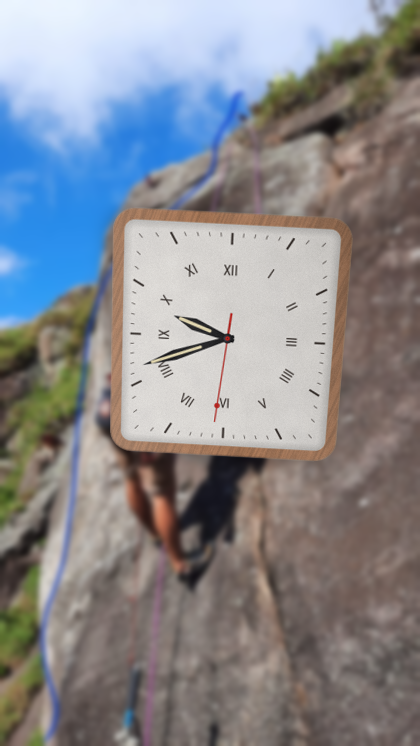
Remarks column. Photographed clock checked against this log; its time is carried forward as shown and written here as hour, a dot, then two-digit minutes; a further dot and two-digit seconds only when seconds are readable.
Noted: 9.41.31
